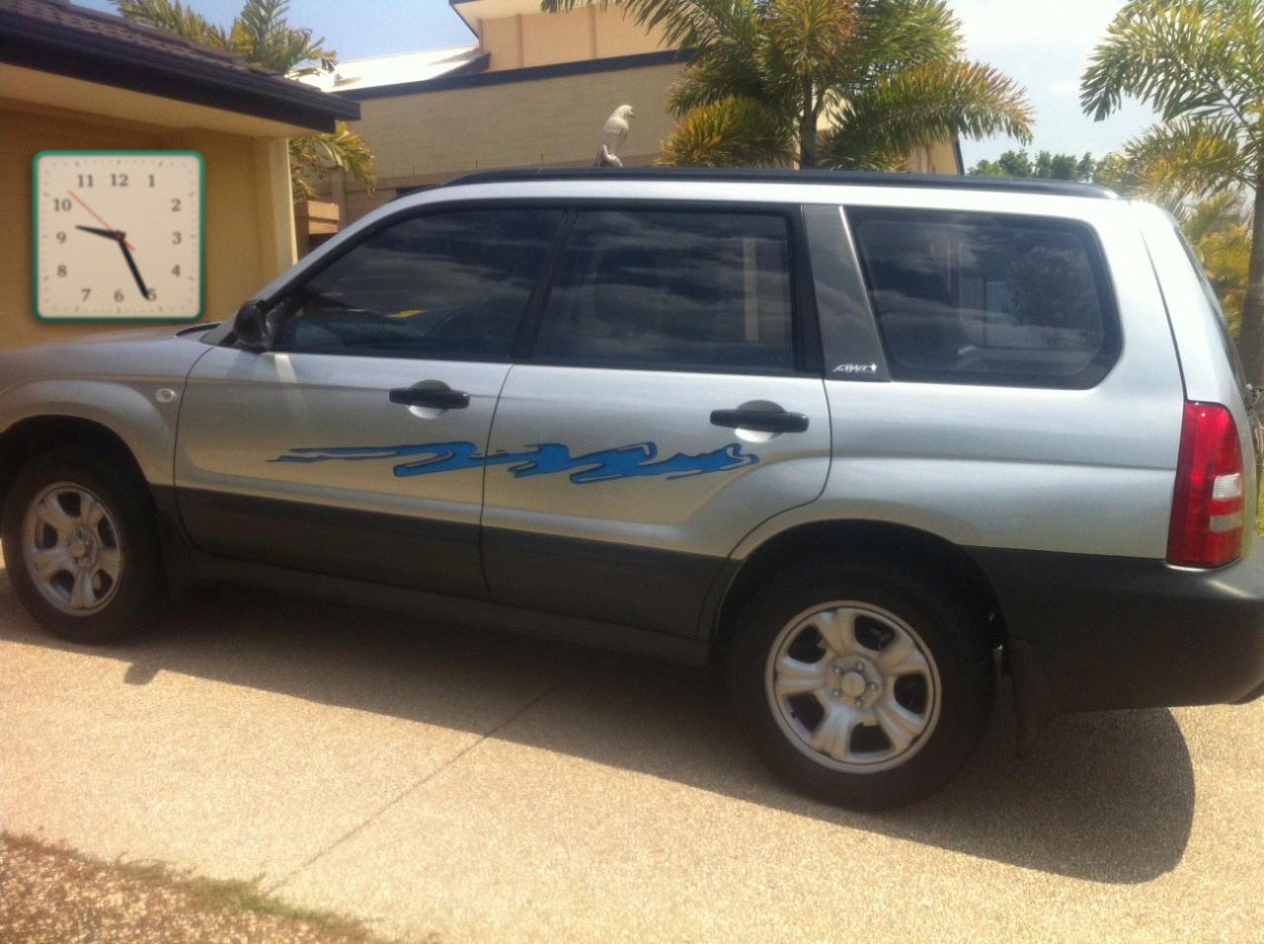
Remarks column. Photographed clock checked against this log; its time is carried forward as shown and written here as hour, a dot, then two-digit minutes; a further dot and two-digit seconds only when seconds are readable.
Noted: 9.25.52
